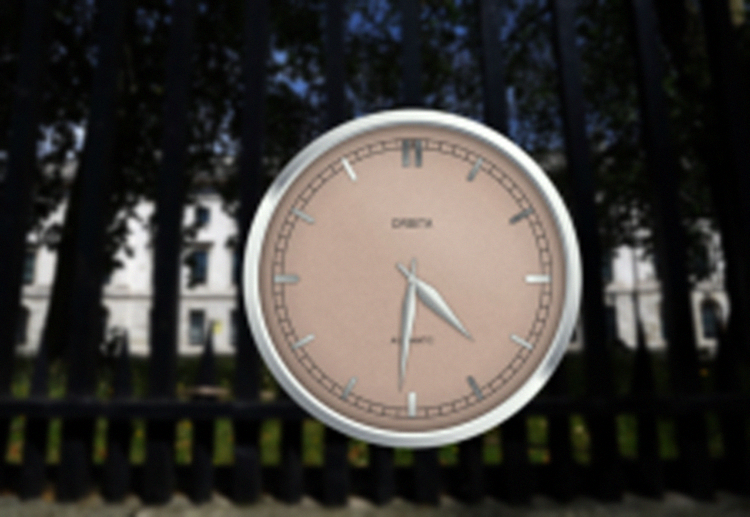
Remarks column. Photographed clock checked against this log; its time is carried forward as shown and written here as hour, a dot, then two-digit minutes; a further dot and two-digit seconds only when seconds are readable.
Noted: 4.31
